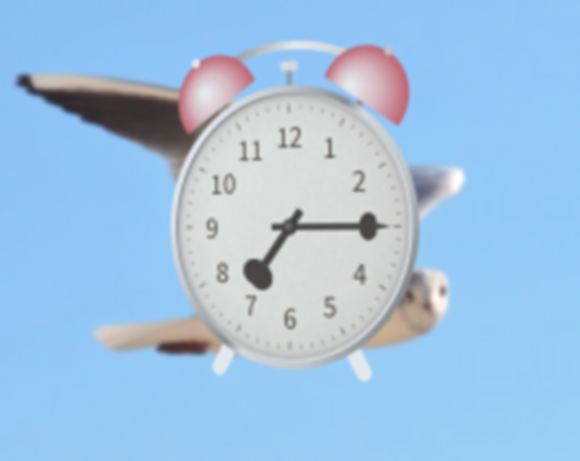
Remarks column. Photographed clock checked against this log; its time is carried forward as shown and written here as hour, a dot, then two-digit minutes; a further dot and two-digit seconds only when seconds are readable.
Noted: 7.15
